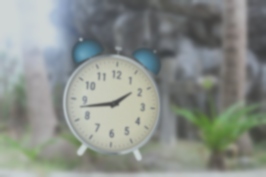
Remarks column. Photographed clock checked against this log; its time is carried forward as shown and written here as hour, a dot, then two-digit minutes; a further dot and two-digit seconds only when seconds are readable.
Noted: 1.43
